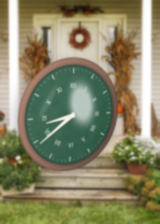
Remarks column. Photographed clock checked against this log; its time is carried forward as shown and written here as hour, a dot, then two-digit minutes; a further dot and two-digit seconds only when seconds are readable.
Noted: 8.39
